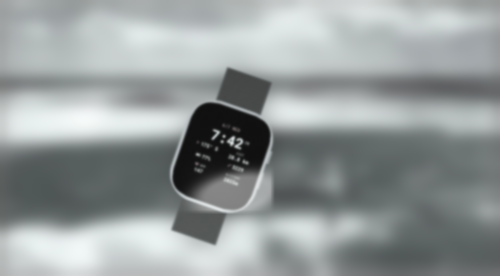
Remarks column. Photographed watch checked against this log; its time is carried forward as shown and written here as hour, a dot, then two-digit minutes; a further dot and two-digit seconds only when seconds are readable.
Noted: 7.42
